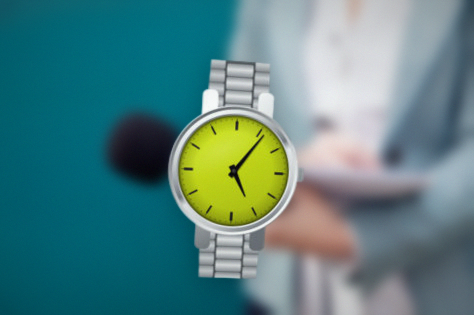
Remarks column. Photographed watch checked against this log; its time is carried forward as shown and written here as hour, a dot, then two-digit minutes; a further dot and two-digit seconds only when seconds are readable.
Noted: 5.06
